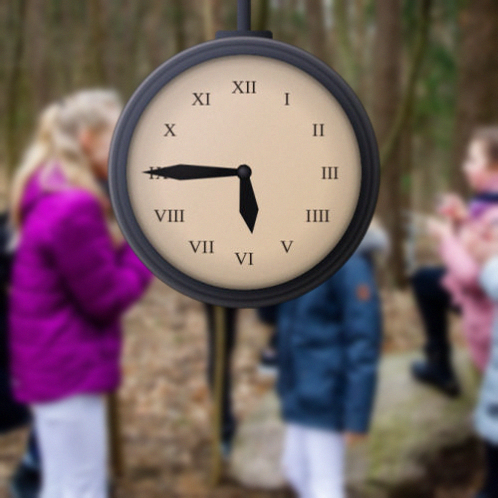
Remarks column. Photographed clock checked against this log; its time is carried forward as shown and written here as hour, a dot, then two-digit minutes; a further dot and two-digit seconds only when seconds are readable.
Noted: 5.45
